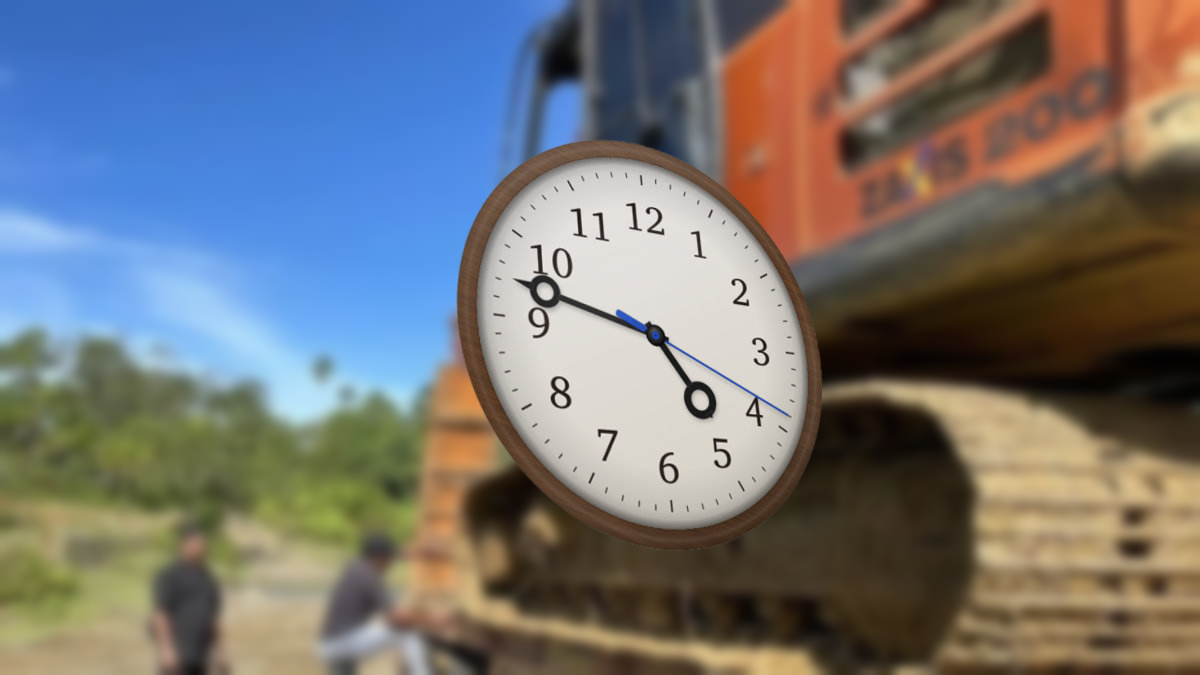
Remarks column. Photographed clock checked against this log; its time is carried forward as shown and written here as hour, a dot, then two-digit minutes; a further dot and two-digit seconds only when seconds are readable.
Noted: 4.47.19
